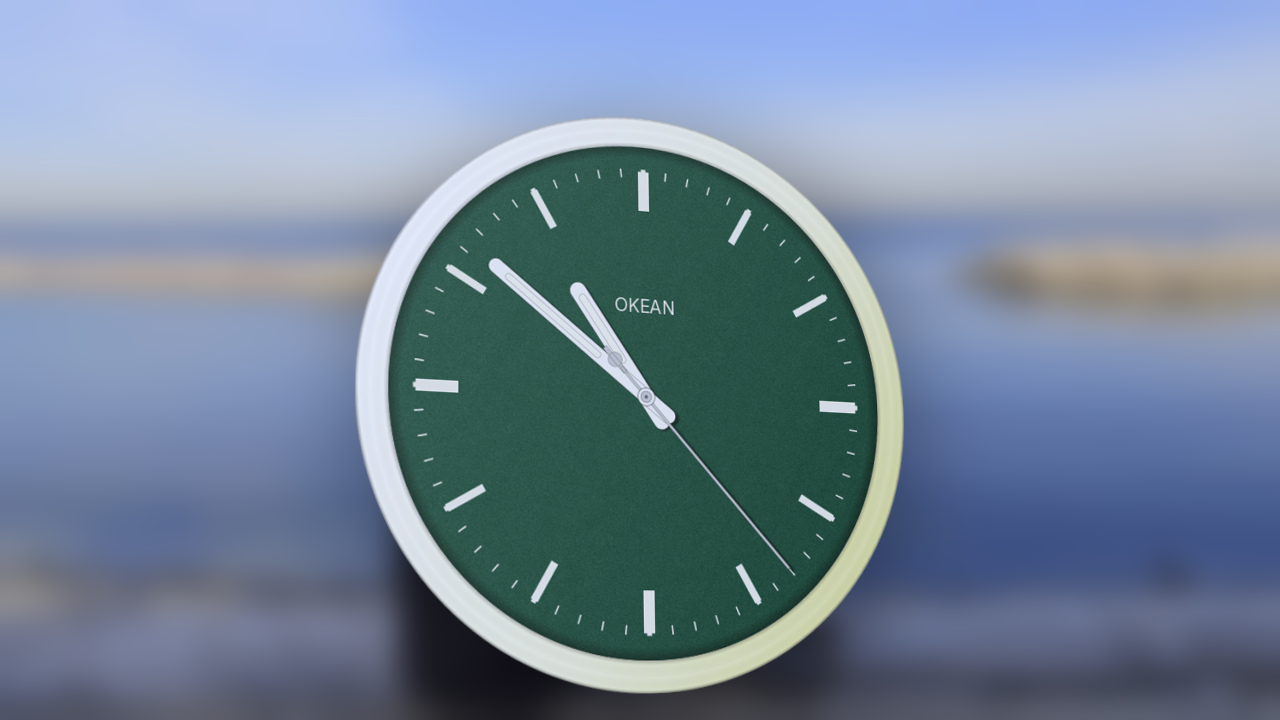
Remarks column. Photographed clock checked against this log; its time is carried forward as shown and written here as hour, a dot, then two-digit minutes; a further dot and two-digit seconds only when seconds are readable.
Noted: 10.51.23
